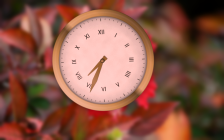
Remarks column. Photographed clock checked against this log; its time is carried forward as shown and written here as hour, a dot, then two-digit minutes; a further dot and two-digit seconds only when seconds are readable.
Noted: 7.34
